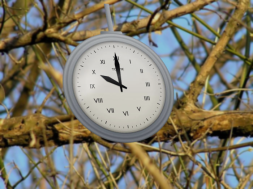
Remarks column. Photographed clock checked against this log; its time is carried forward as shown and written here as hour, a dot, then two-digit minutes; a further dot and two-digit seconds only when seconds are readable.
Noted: 10.00
